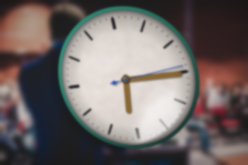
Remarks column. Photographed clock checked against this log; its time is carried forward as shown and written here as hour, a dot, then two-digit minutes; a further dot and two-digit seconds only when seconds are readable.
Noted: 6.15.14
